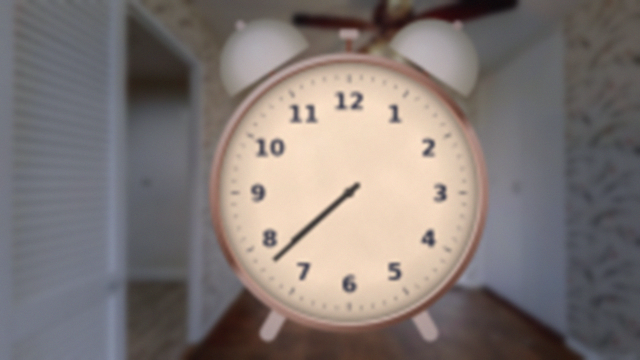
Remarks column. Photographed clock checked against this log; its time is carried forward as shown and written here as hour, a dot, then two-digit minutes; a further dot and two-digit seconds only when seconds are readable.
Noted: 7.38
